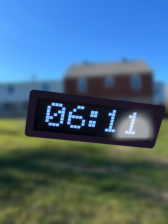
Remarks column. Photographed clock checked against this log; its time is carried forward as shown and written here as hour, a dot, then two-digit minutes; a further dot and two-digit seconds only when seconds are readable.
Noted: 6.11
